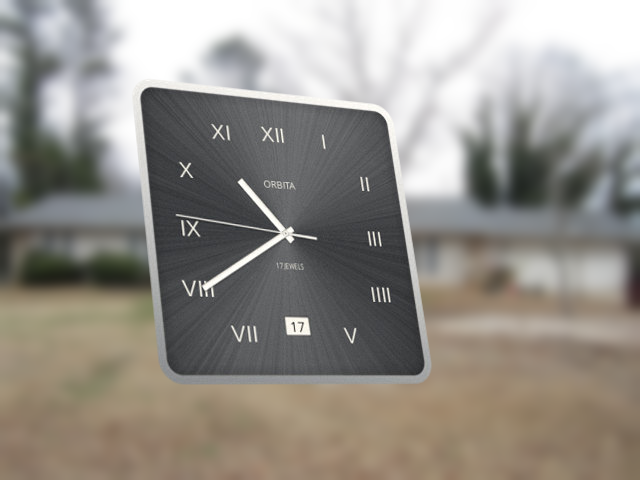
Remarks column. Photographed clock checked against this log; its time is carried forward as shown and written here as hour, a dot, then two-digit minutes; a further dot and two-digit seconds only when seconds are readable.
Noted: 10.39.46
